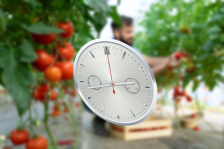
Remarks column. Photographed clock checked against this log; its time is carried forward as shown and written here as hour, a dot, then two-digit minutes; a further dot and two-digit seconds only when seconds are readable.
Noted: 2.43
